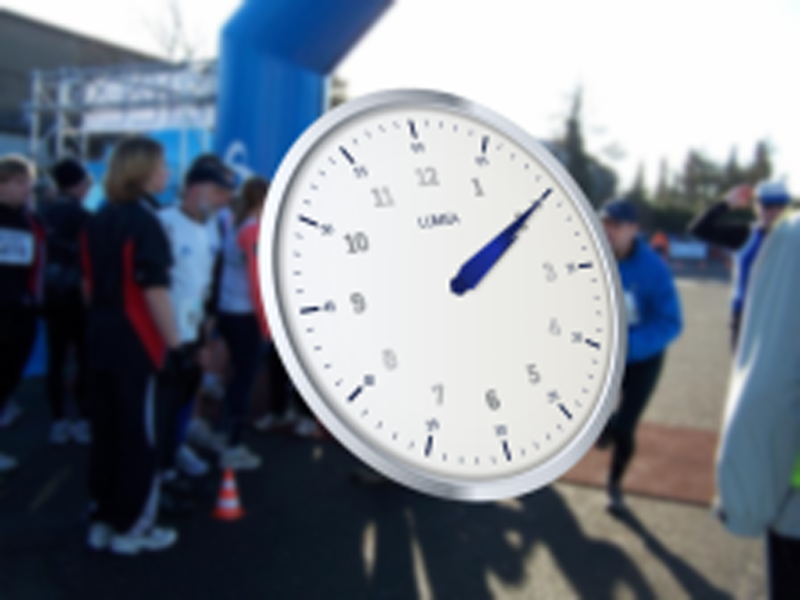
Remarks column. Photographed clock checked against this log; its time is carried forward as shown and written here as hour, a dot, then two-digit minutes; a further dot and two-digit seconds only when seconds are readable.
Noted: 2.10
